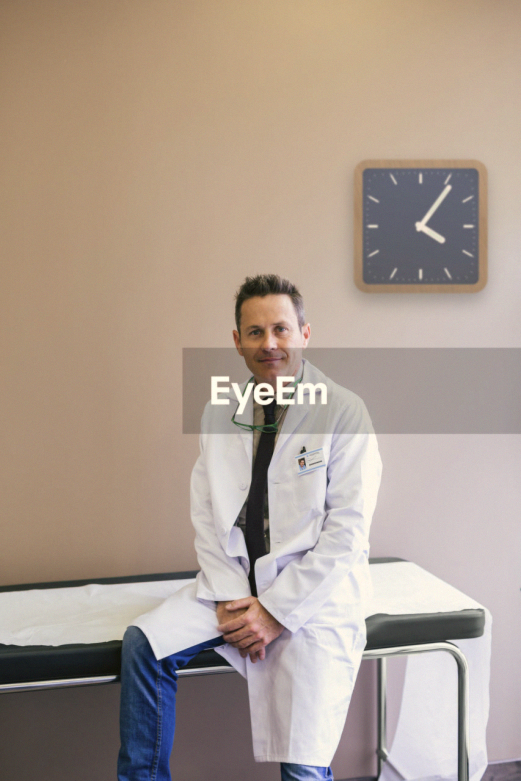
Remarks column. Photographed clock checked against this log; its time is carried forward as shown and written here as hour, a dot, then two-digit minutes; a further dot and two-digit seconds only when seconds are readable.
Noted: 4.06
